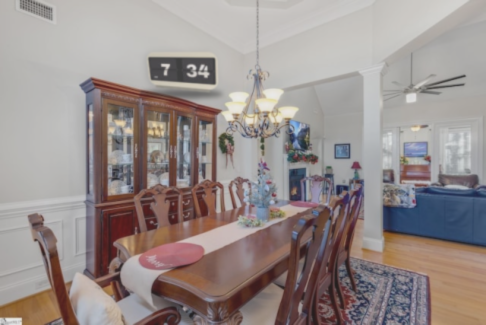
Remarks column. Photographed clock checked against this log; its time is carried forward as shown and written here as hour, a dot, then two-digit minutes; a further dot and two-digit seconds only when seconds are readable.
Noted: 7.34
